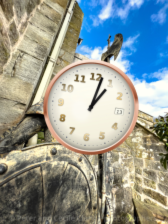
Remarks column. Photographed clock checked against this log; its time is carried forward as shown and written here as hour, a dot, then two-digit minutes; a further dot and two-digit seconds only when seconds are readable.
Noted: 1.02
